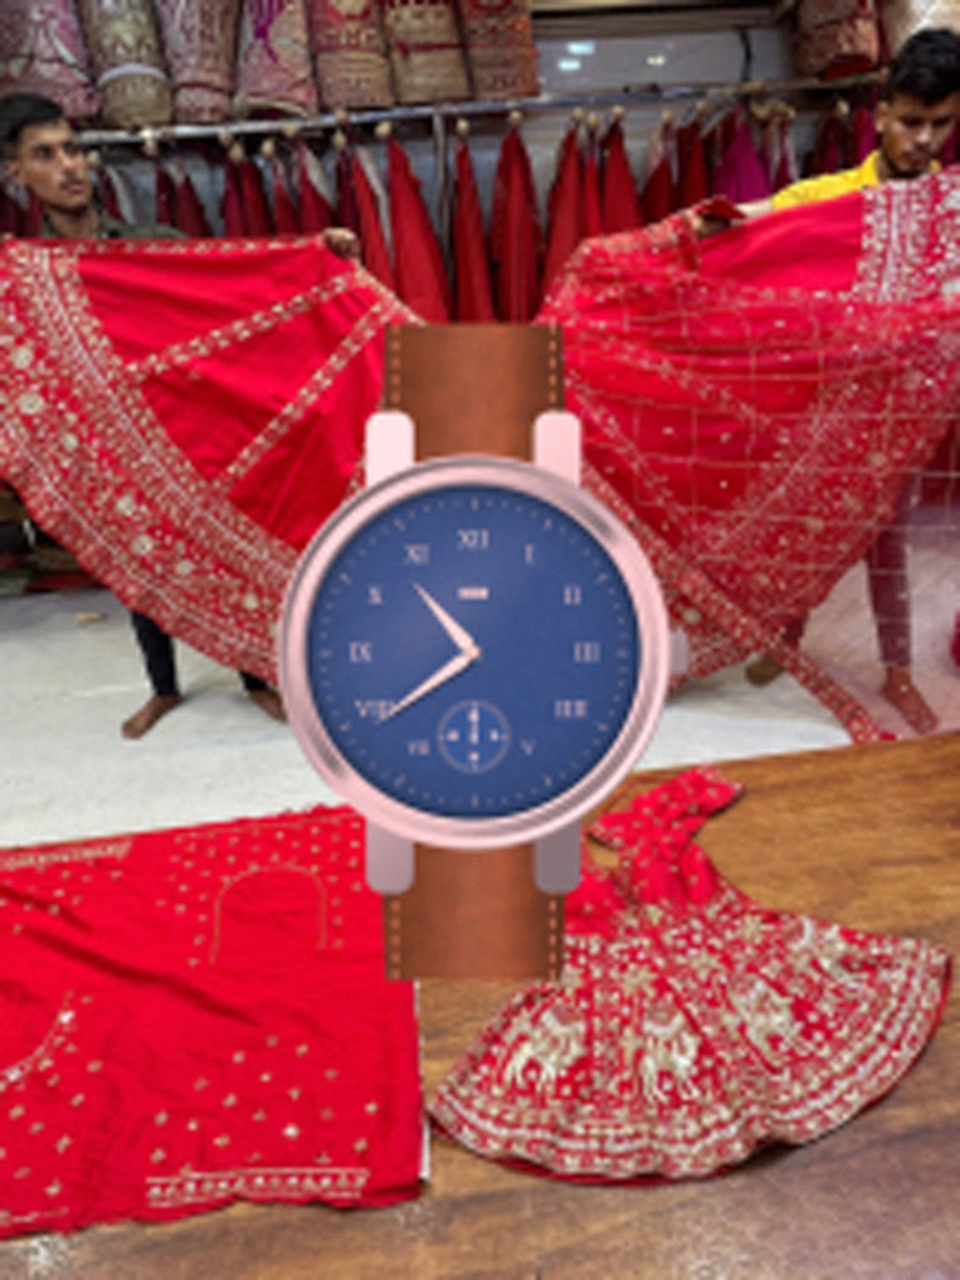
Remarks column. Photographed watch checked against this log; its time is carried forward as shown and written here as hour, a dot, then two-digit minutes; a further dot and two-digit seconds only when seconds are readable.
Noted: 10.39
